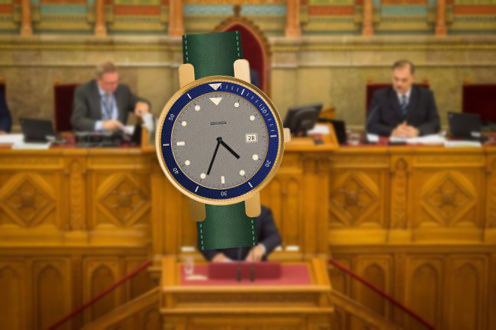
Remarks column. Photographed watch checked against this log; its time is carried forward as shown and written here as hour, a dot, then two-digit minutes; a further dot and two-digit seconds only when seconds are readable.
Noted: 4.34
